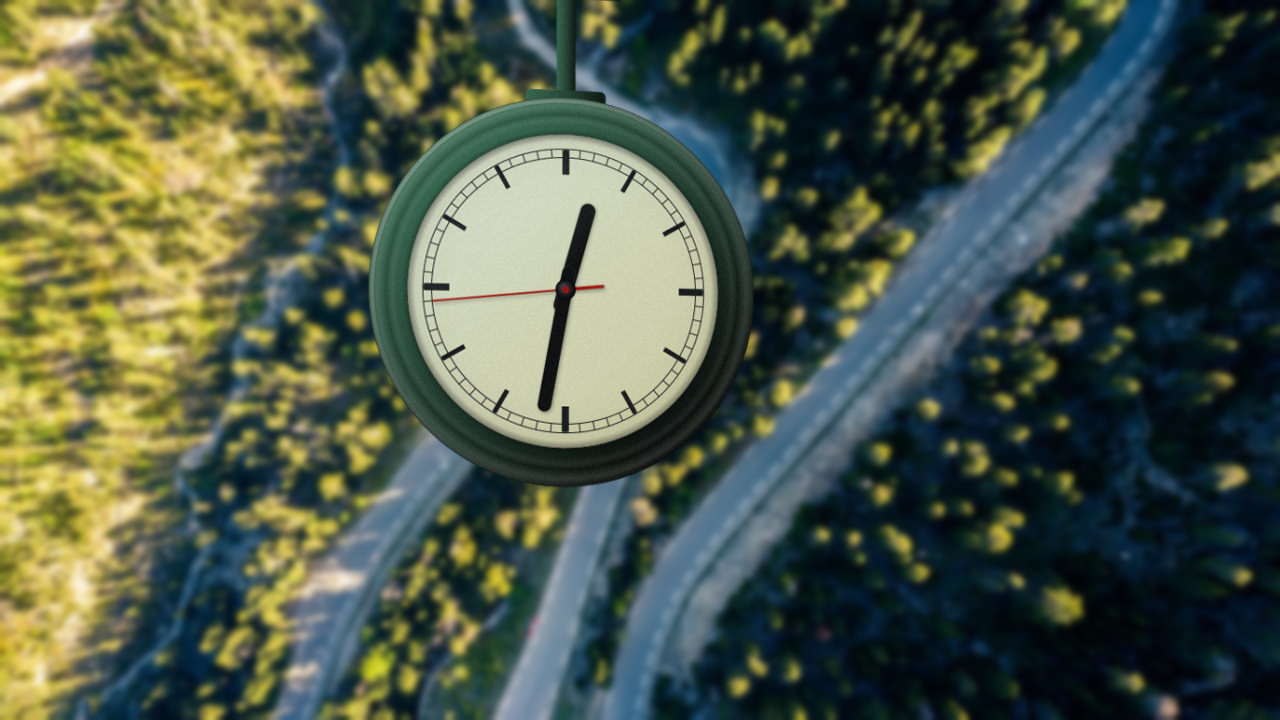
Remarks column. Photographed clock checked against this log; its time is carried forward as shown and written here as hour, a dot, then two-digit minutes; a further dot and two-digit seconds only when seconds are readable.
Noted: 12.31.44
